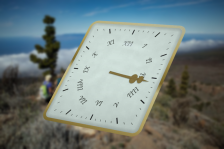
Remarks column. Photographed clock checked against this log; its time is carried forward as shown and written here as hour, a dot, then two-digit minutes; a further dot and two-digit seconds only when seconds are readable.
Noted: 3.16
